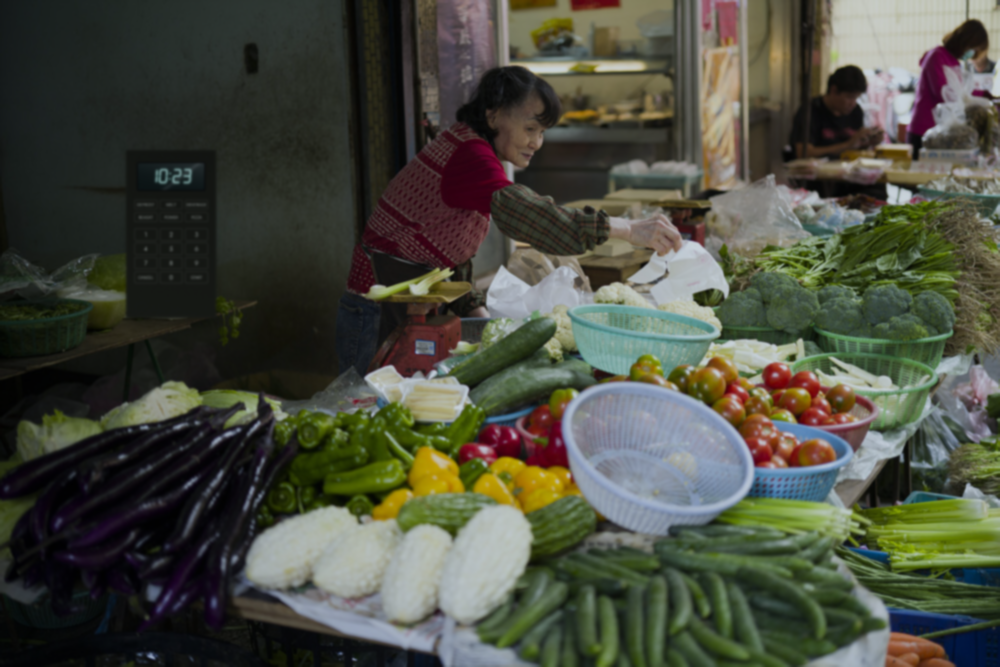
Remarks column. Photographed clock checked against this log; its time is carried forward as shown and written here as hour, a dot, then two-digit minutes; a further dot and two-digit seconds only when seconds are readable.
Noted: 10.23
